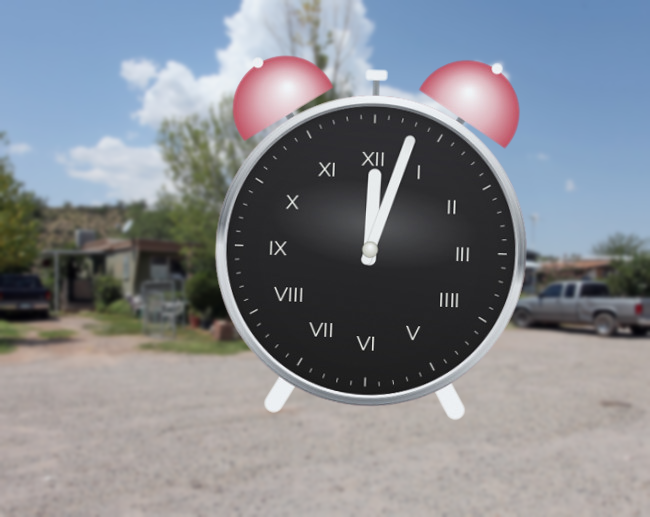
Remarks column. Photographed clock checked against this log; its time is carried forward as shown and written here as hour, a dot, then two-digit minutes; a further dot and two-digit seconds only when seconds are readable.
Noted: 12.03
